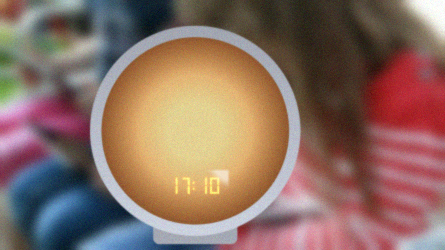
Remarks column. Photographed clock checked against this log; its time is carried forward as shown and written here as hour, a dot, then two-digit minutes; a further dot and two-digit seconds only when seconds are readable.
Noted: 17.10
